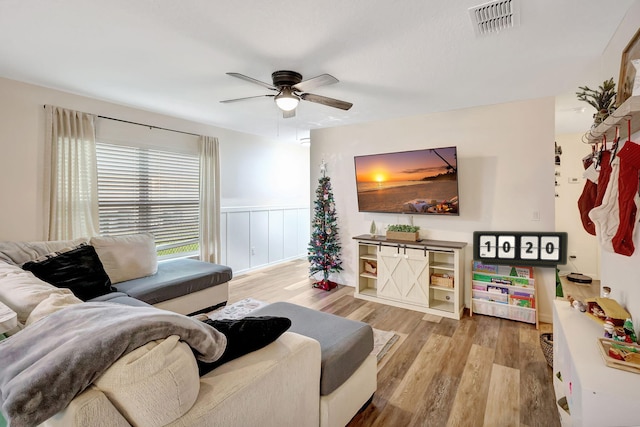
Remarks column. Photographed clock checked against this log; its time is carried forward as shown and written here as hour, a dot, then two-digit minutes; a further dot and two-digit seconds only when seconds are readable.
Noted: 10.20
